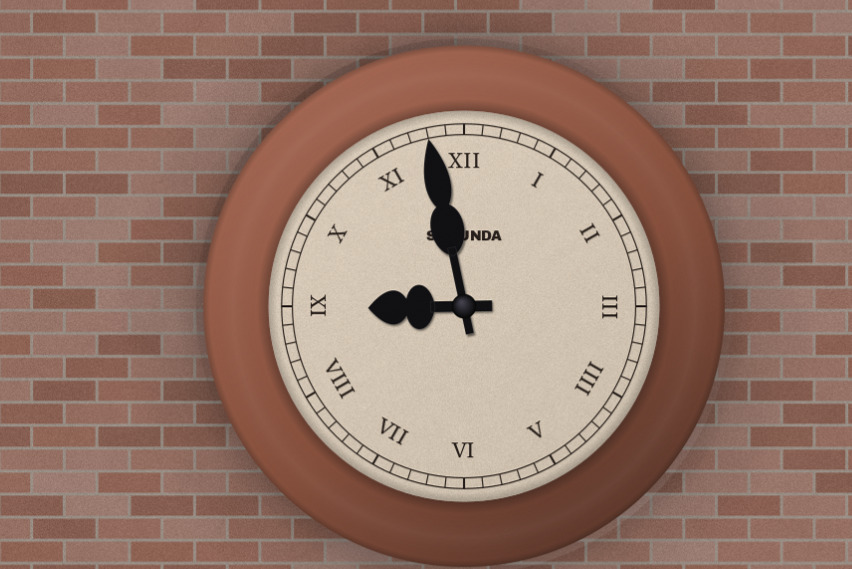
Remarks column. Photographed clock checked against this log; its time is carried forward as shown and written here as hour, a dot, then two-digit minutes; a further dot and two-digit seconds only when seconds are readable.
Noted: 8.58
